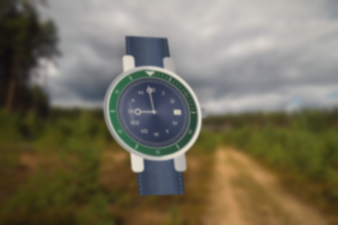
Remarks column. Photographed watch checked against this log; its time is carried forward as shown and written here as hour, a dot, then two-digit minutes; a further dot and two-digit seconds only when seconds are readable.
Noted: 8.59
